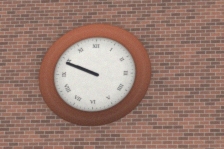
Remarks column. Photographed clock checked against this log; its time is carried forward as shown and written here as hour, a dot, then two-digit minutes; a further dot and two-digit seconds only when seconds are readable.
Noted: 9.49
